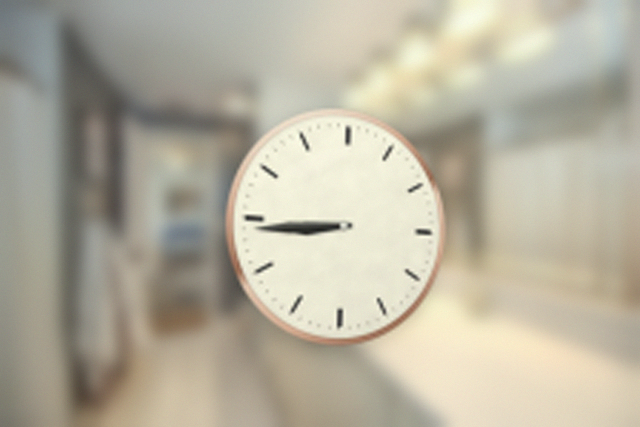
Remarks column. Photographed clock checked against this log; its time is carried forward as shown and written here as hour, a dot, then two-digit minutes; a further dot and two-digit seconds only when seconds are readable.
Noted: 8.44
